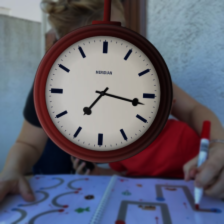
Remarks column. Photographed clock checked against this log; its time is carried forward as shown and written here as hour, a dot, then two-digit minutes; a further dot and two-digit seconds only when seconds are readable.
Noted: 7.17
